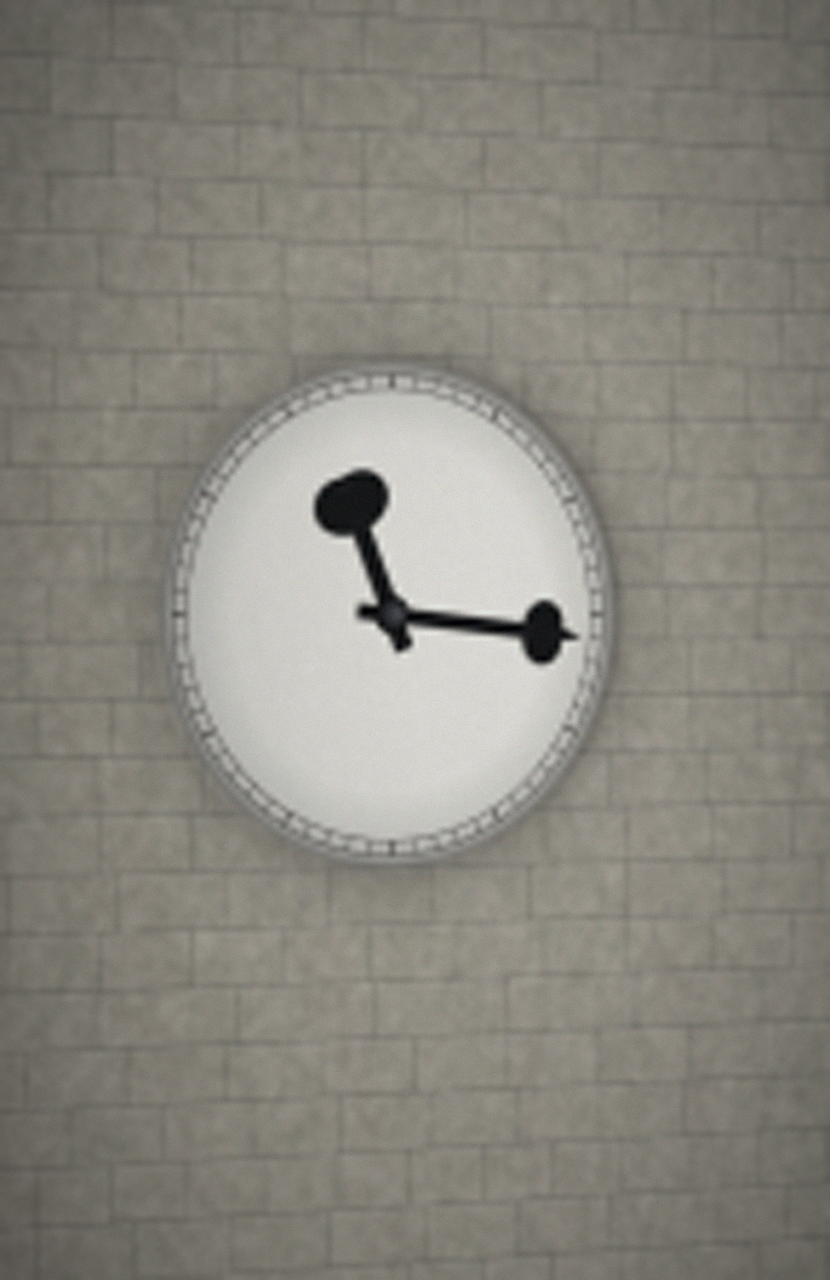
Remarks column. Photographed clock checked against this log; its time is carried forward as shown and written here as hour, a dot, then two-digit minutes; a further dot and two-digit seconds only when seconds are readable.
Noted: 11.16
